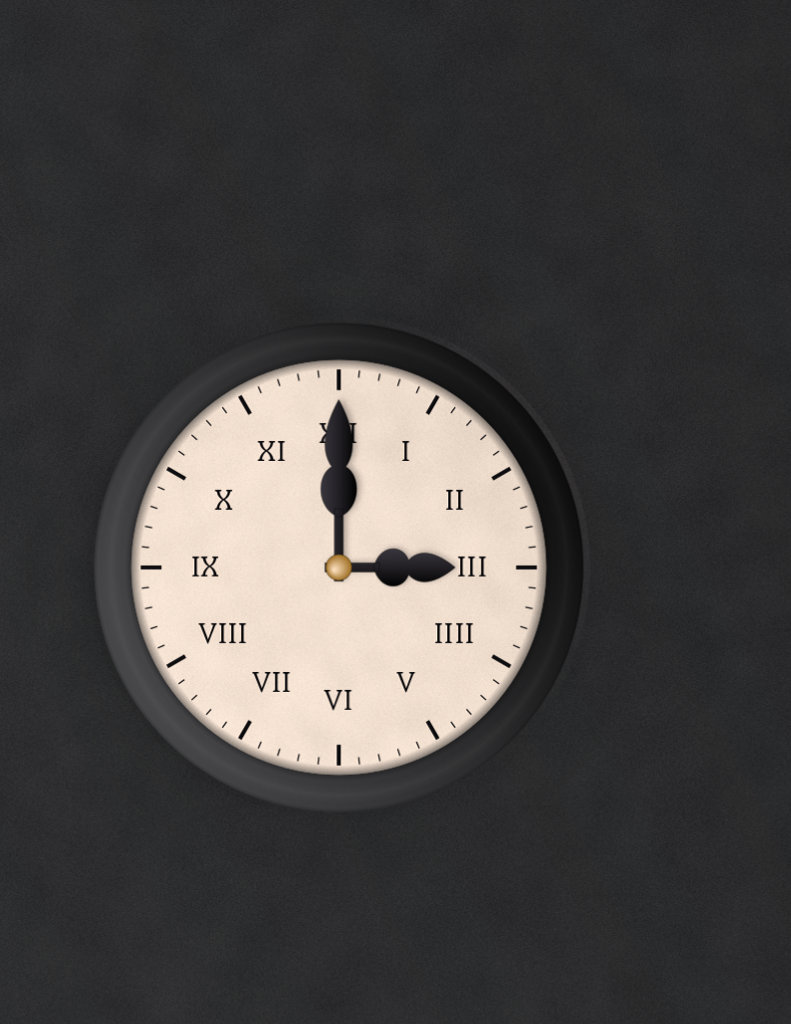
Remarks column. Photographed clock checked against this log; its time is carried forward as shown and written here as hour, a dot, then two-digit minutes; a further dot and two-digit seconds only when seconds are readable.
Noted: 3.00
